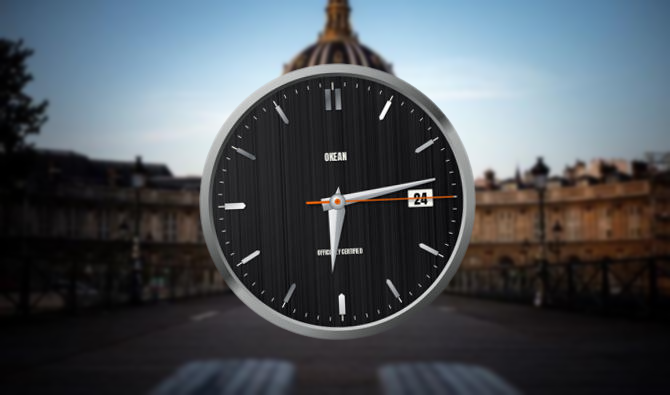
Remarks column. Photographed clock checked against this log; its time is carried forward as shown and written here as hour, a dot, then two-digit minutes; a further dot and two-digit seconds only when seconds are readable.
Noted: 6.13.15
